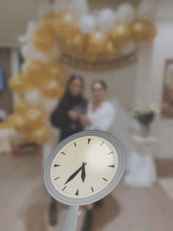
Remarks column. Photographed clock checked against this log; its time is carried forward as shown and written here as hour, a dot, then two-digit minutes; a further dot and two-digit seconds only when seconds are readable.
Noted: 5.36
